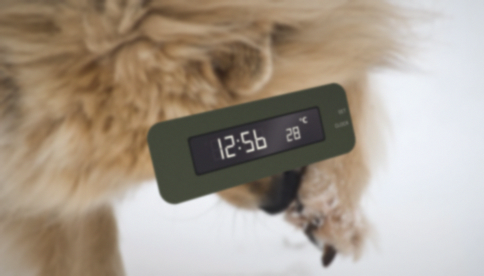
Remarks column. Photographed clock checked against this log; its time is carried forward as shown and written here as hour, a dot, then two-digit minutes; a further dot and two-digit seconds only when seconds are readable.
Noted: 12.56
